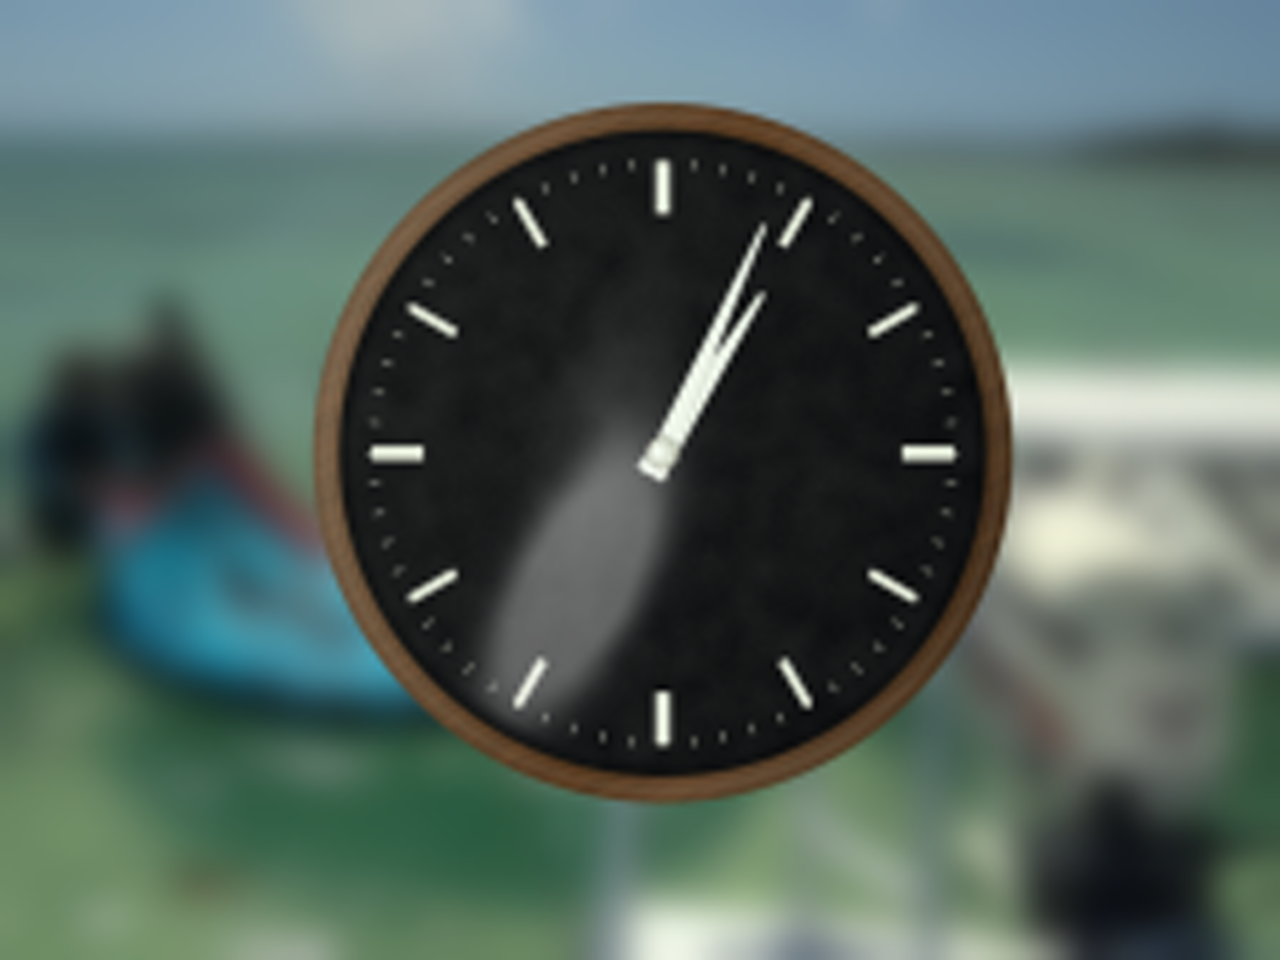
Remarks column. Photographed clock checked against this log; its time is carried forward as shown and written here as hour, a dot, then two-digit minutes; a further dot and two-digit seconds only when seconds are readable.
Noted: 1.04
